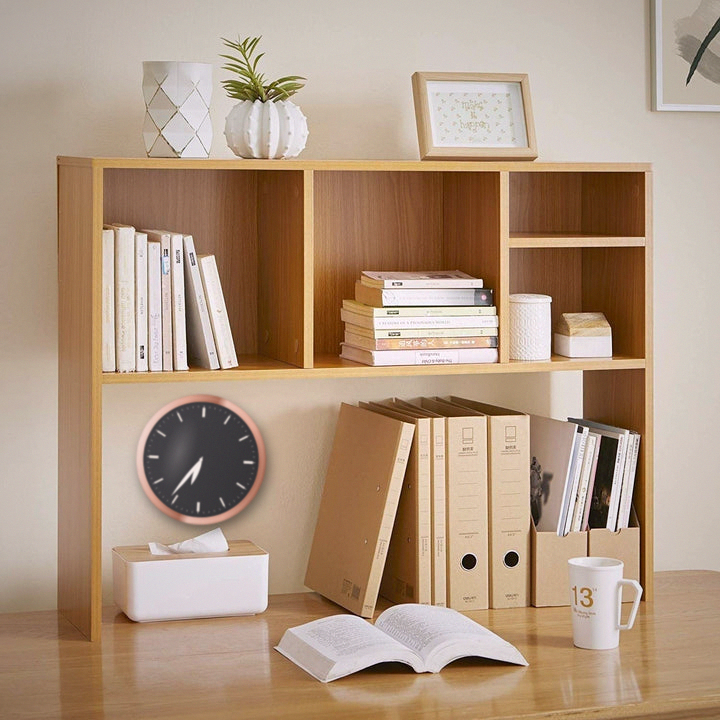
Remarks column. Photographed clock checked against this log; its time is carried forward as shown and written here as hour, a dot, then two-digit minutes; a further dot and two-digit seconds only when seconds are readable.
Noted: 6.36
